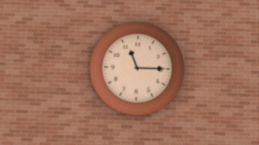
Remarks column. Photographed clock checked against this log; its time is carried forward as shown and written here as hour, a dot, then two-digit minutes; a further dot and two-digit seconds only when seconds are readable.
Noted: 11.15
